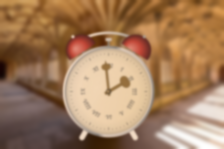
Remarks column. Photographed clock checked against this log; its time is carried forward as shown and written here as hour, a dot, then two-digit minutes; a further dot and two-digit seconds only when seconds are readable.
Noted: 1.59
